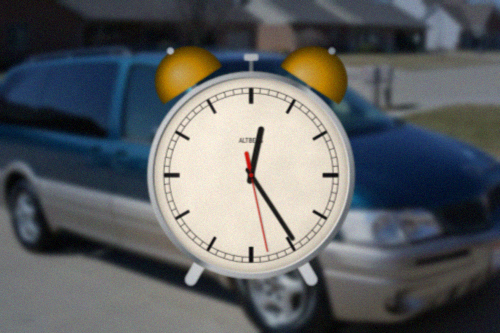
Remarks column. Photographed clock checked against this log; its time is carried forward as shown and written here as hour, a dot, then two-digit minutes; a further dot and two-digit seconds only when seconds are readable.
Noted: 12.24.28
